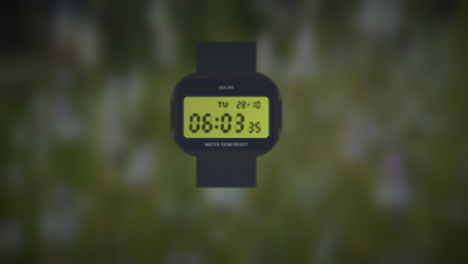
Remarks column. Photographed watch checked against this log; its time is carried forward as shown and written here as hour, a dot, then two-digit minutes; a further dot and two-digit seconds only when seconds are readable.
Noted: 6.03.35
